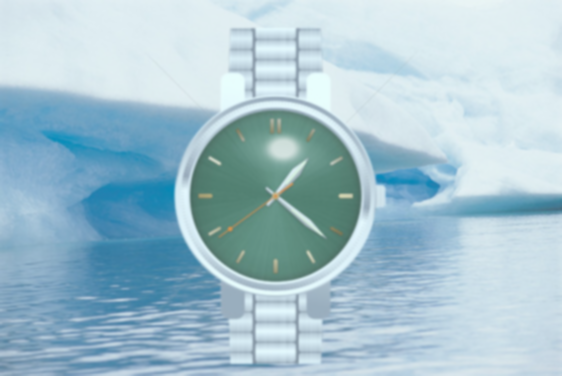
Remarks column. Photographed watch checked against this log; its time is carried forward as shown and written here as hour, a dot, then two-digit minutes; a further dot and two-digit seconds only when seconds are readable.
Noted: 1.21.39
